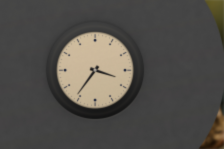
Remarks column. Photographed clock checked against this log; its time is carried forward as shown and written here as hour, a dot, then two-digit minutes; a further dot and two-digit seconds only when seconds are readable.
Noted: 3.36
